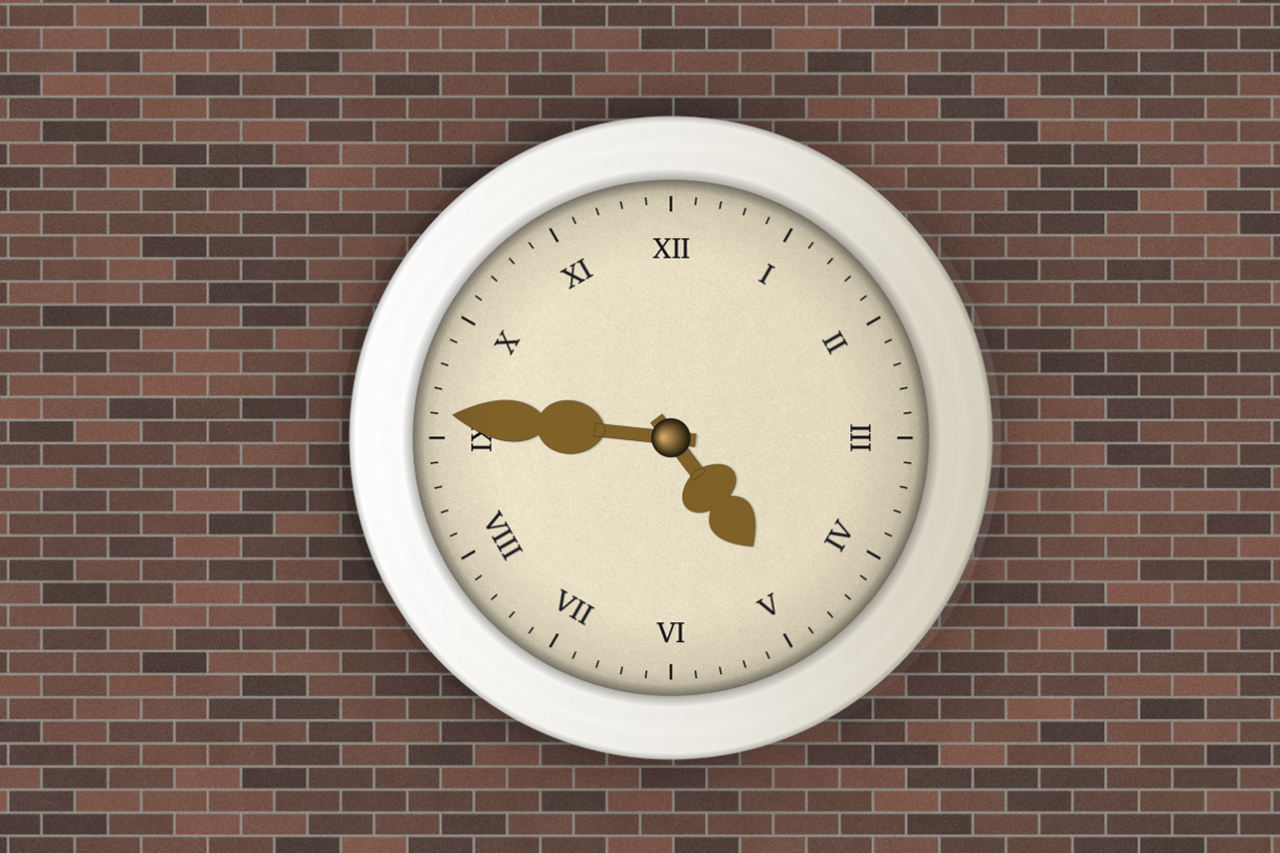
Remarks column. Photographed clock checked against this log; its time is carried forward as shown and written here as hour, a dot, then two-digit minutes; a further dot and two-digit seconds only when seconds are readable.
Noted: 4.46
